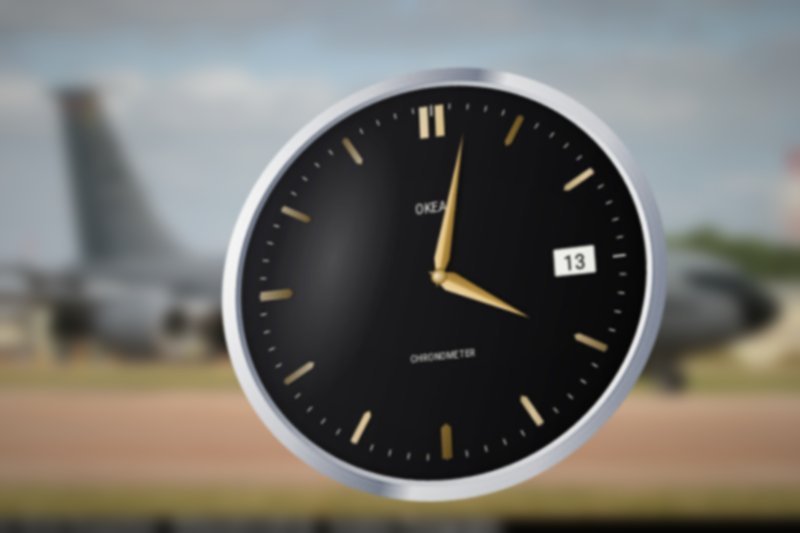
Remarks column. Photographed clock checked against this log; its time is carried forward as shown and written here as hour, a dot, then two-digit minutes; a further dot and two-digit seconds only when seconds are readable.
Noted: 4.02
